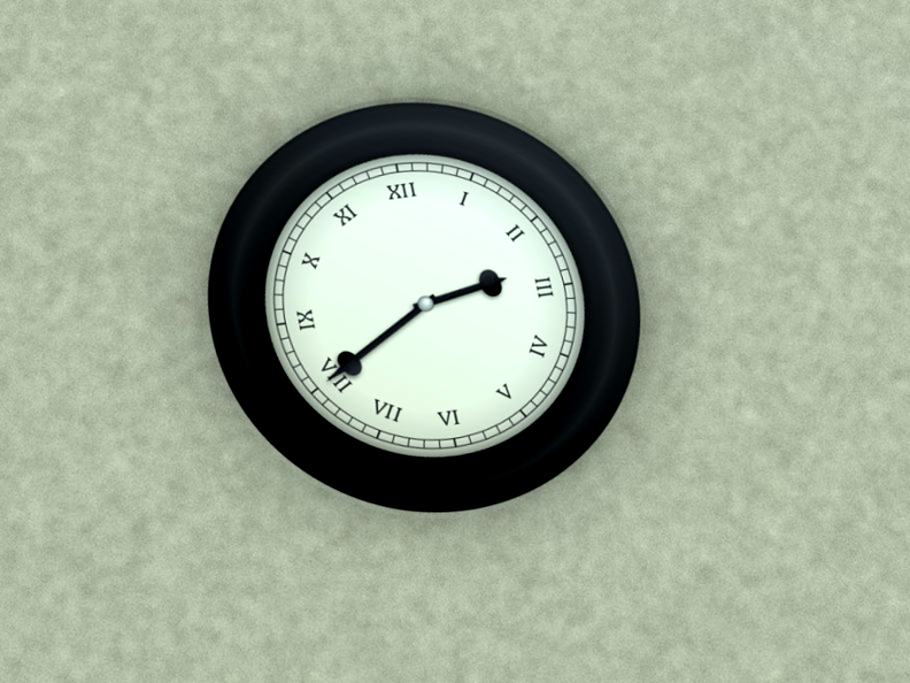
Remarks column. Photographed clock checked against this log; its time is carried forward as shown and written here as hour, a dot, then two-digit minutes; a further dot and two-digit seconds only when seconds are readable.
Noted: 2.40
